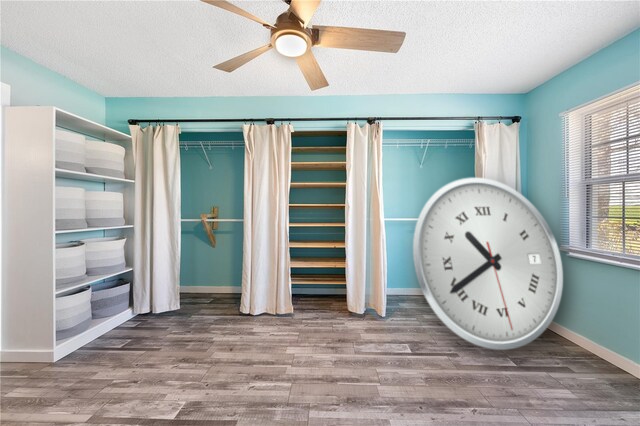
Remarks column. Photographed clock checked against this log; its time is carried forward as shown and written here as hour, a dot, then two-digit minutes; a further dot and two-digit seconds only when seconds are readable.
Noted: 10.40.29
